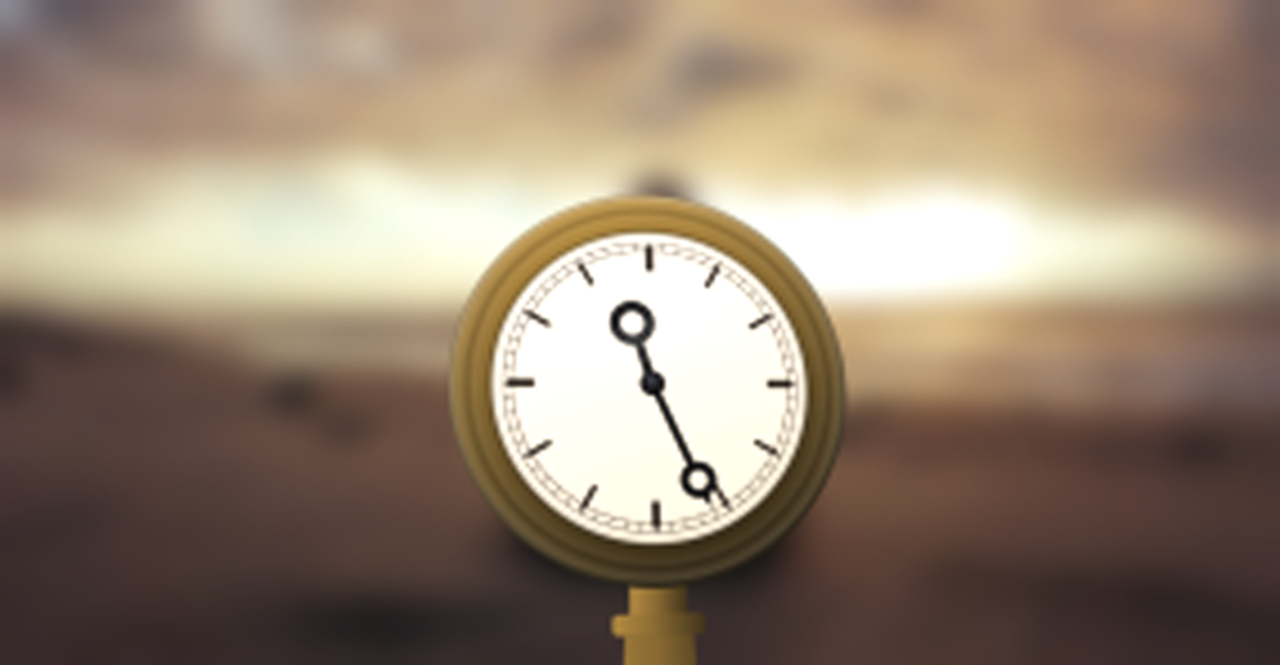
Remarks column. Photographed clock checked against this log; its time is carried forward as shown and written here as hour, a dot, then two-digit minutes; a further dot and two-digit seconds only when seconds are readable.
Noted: 11.26
